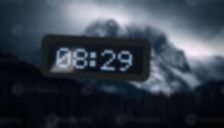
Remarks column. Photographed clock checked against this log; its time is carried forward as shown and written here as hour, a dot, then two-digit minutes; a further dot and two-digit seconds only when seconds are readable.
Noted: 8.29
